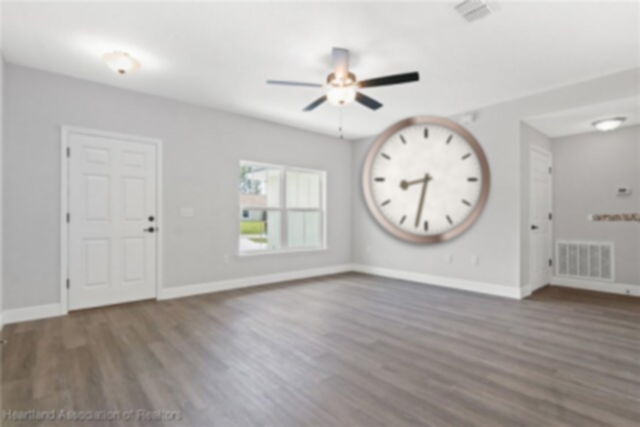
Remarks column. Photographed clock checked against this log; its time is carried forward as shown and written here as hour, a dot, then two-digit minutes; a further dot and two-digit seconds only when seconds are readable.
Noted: 8.32
